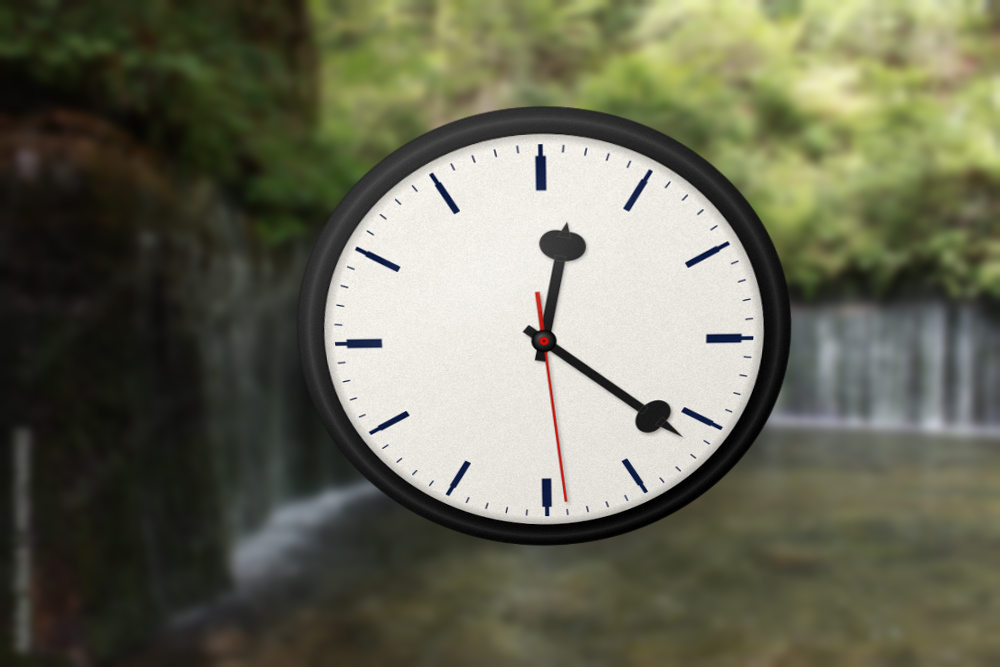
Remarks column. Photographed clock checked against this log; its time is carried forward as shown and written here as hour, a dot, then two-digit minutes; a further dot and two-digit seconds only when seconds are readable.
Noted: 12.21.29
